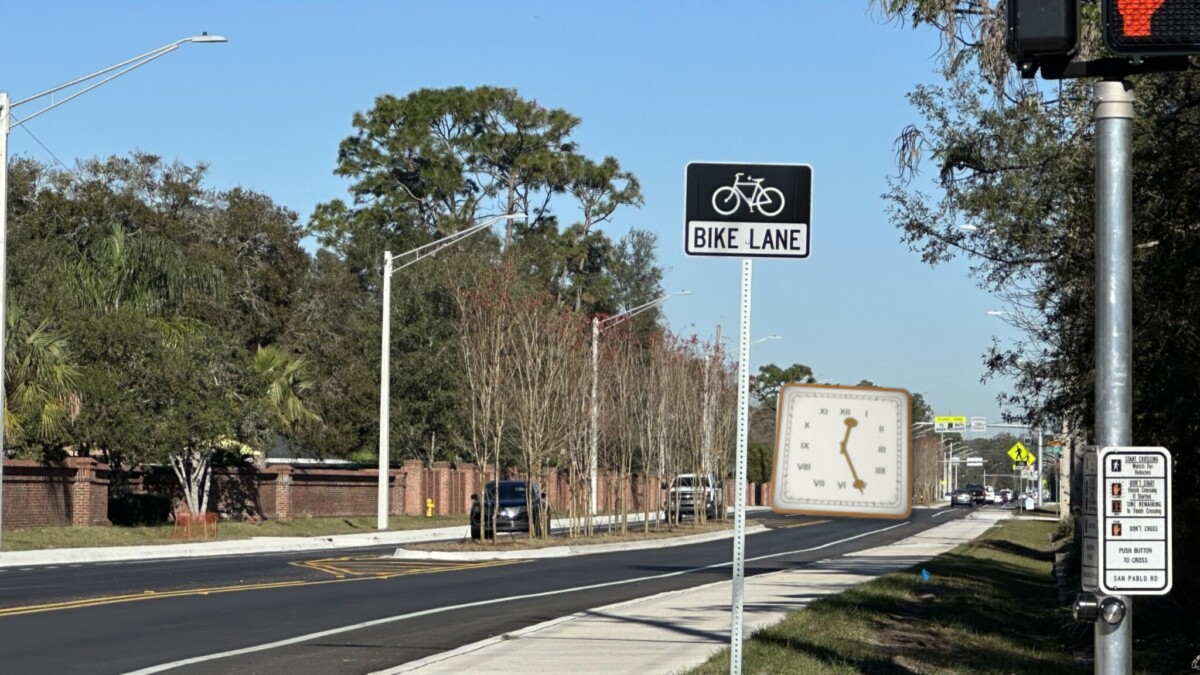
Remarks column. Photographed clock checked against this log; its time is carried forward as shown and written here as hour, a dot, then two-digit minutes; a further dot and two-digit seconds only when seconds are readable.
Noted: 12.26
